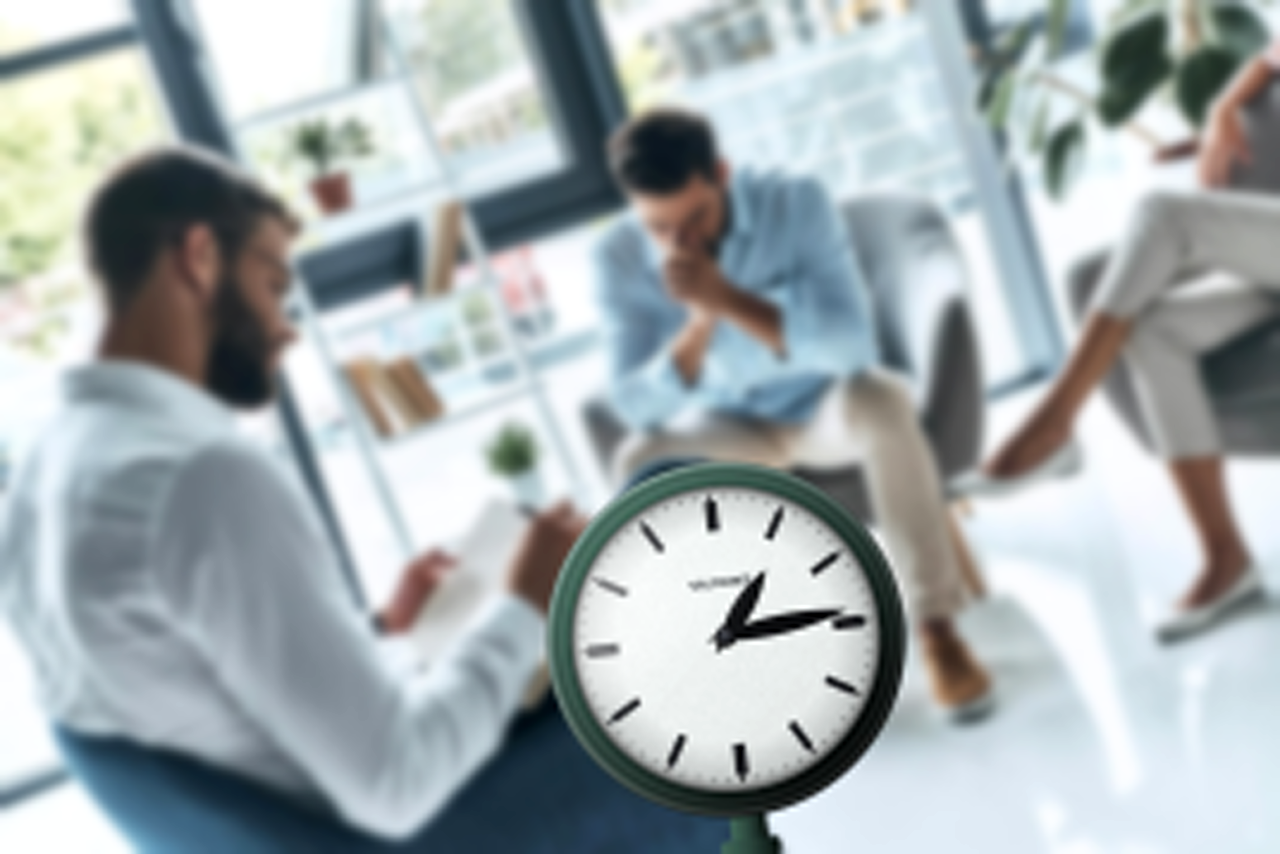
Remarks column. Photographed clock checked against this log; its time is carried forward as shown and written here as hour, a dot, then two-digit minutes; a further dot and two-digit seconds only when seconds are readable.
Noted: 1.14
